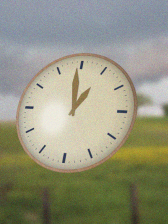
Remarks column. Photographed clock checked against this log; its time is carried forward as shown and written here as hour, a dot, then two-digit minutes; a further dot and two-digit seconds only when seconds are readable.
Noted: 12.59
